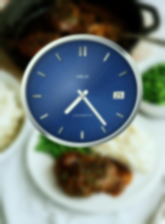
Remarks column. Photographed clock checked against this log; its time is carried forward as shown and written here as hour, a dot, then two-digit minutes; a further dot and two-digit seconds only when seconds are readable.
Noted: 7.24
